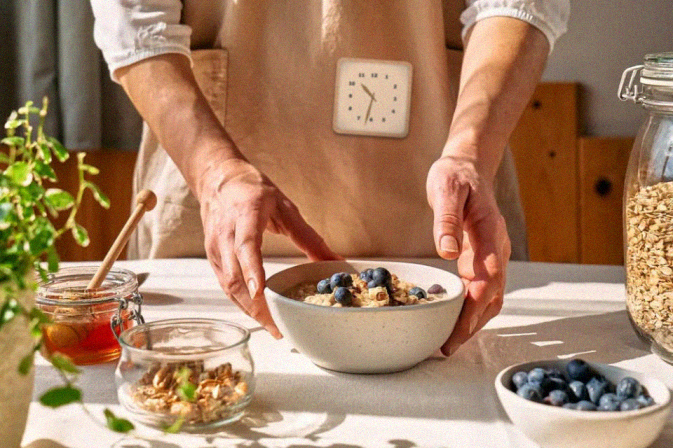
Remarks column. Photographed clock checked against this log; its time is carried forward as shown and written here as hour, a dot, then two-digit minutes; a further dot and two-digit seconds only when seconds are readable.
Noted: 10.32
